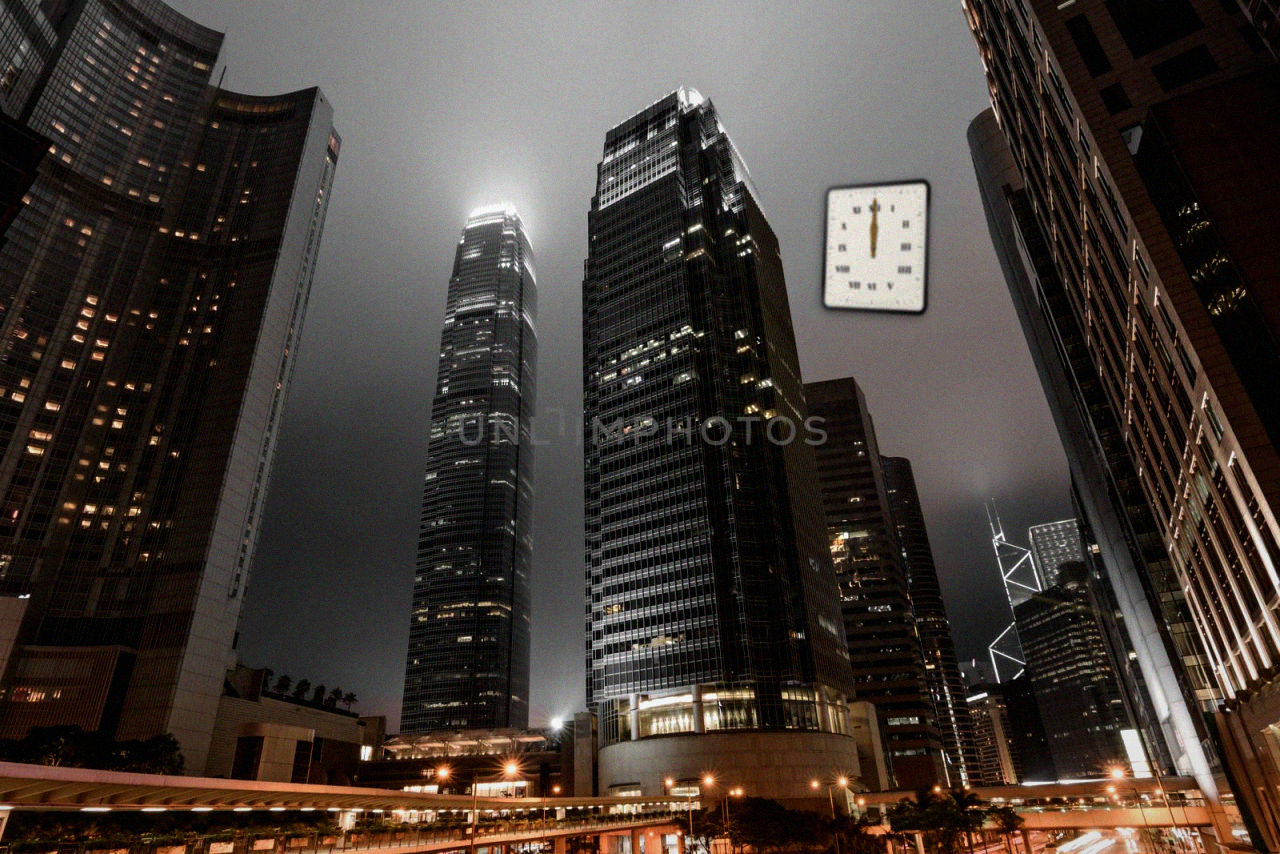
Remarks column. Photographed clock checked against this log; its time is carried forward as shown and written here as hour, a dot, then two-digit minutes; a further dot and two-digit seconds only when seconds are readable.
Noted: 12.00
